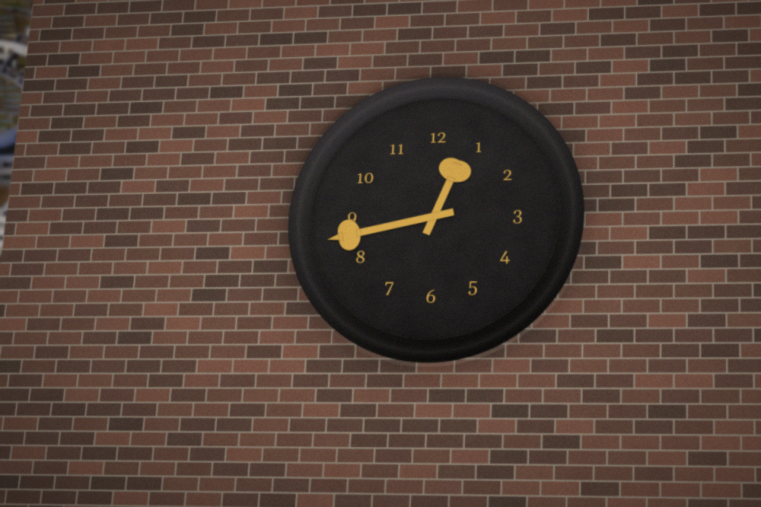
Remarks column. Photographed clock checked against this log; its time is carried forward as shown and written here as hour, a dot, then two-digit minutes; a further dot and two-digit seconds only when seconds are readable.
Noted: 12.43
